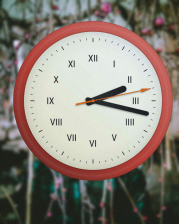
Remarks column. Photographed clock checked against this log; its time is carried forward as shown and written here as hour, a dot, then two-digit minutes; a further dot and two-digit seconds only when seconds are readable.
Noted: 2.17.13
